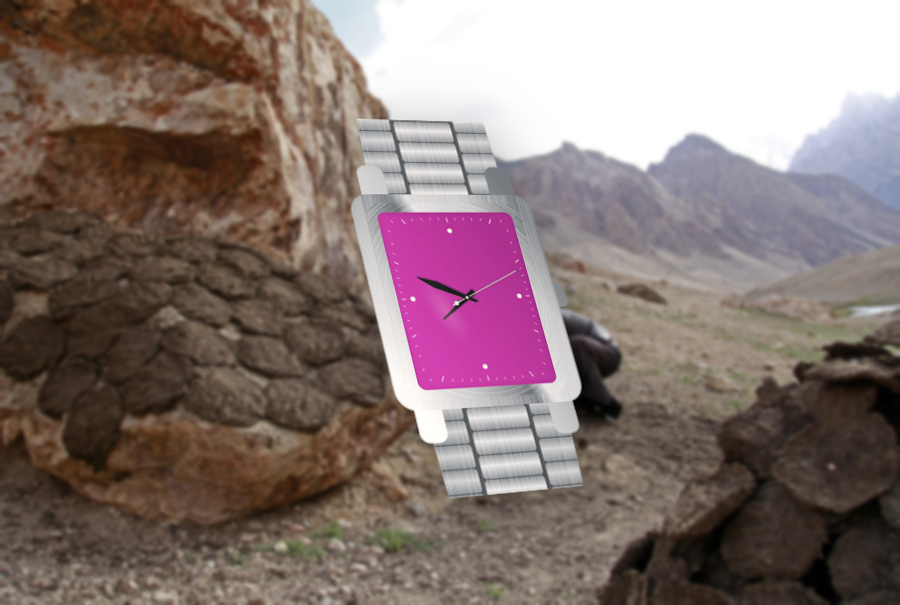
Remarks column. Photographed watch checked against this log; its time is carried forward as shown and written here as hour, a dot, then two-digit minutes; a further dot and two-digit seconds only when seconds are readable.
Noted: 7.49.11
